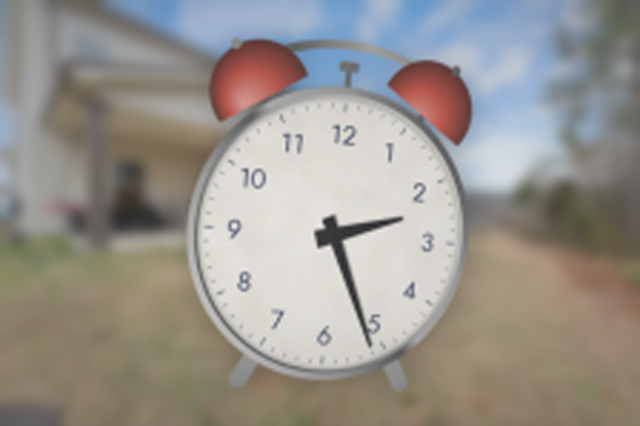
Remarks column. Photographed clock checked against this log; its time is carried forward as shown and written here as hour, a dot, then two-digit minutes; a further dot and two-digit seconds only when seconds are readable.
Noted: 2.26
